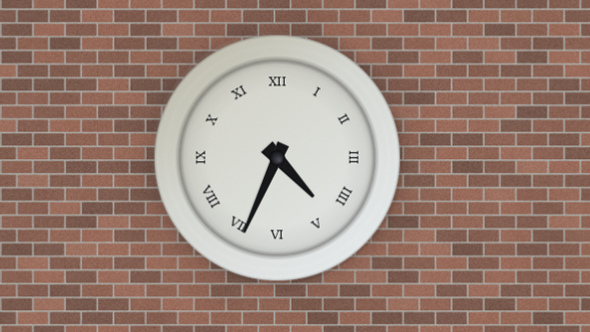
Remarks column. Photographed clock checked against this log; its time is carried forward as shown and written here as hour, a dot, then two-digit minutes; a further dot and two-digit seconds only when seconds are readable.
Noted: 4.34
